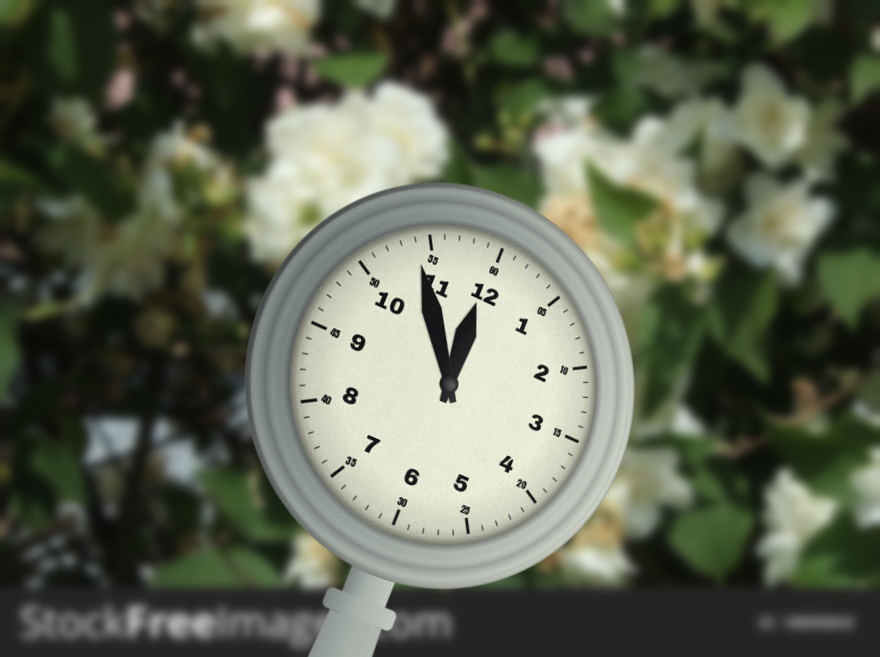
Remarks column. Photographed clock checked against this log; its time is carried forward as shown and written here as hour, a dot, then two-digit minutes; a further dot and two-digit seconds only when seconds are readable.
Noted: 11.54
